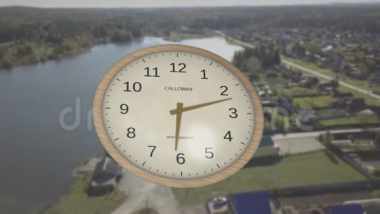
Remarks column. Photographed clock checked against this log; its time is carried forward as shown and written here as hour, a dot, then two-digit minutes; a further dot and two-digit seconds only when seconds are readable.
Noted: 6.12
